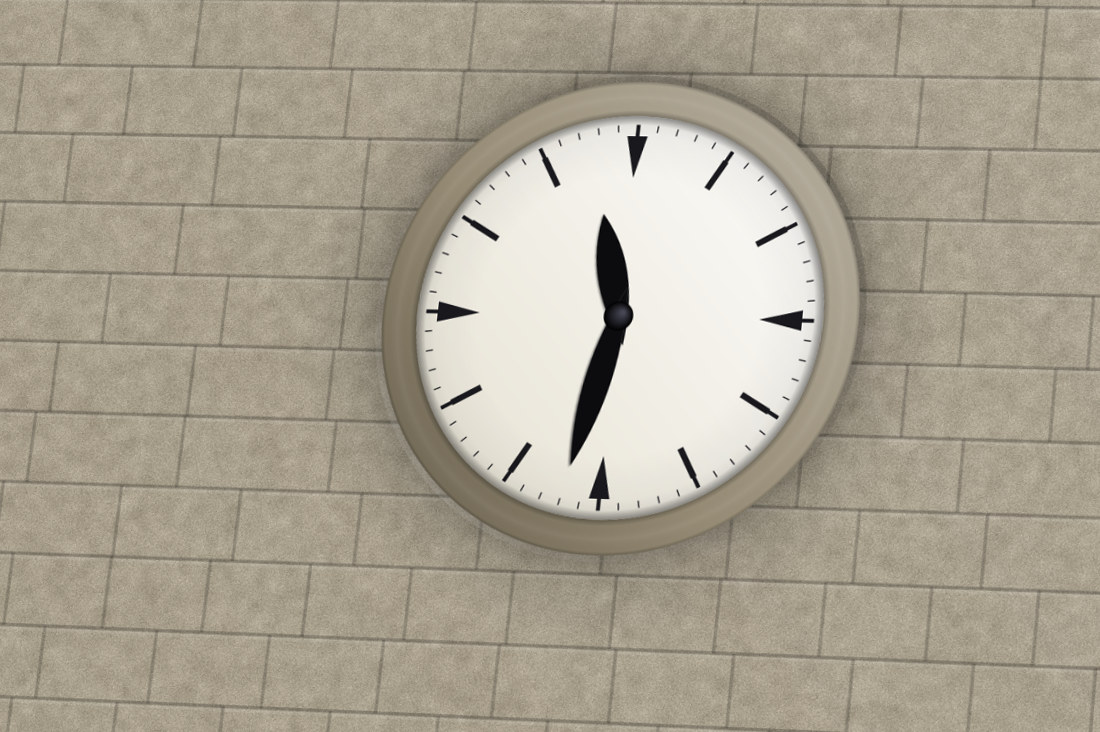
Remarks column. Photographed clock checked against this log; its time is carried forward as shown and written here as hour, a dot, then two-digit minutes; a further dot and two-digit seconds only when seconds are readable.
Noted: 11.32
